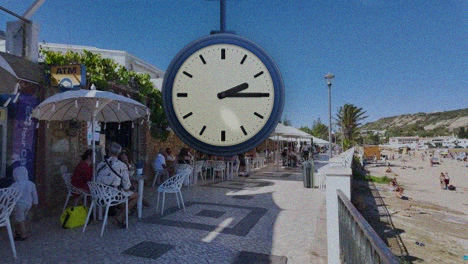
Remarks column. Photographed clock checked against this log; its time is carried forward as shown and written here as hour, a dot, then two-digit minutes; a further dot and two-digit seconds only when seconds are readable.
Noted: 2.15
